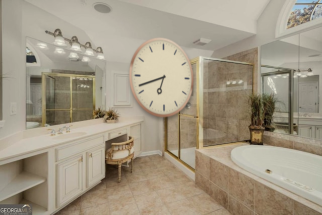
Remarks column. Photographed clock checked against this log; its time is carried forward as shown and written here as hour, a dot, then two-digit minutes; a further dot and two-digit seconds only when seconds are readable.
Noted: 6.42
